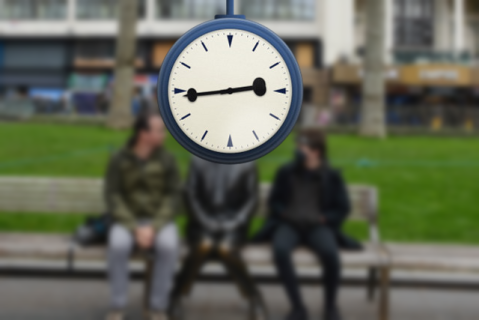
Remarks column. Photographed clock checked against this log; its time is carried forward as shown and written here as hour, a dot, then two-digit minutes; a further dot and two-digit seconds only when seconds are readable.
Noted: 2.44
